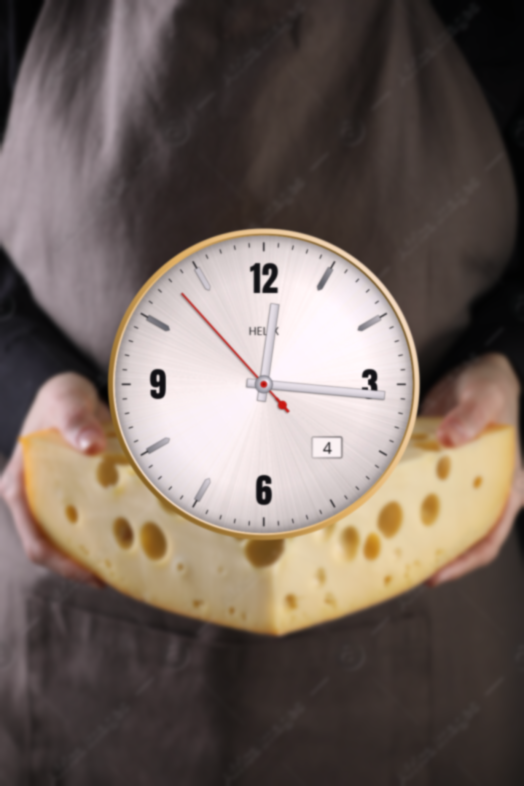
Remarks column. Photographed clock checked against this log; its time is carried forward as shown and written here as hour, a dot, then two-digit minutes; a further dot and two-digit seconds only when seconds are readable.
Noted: 12.15.53
